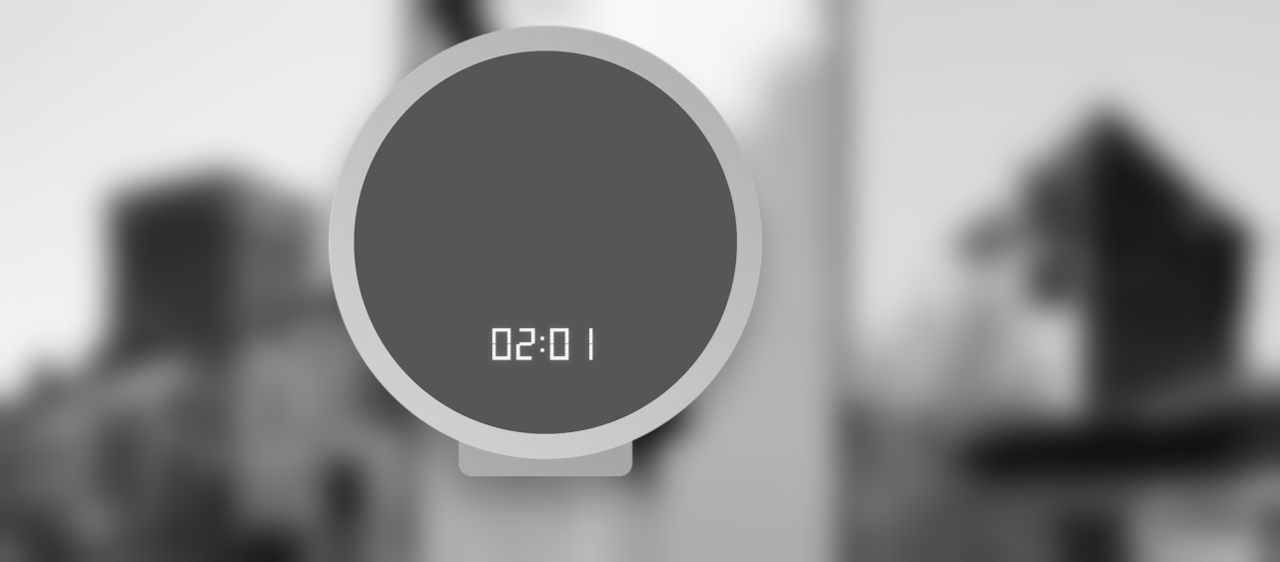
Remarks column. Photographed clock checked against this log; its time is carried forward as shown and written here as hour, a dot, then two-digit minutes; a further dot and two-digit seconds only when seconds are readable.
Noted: 2.01
